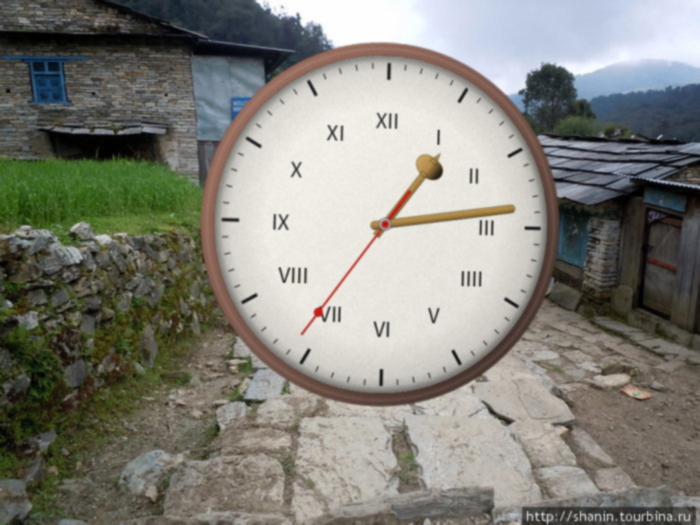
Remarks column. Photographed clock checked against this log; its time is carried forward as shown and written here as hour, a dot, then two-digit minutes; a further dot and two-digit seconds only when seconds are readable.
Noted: 1.13.36
